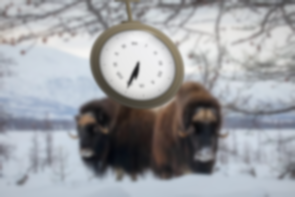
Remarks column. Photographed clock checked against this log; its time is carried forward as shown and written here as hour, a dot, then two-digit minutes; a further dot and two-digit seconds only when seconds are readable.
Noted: 6.35
